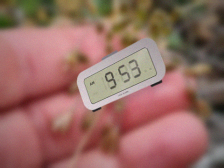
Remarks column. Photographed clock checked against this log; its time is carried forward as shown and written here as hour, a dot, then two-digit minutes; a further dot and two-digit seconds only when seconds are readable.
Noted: 9.53
